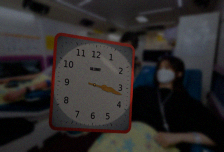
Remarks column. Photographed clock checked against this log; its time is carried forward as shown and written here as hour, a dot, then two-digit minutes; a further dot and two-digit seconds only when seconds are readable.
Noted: 3.17
